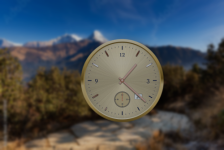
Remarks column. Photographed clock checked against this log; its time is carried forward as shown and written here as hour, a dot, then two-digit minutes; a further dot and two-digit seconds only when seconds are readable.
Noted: 1.22
